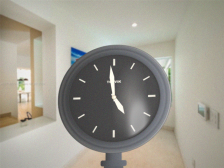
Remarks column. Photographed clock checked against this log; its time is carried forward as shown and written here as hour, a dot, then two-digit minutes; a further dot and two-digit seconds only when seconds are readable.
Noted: 4.59
